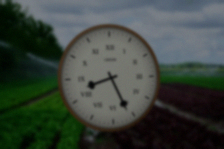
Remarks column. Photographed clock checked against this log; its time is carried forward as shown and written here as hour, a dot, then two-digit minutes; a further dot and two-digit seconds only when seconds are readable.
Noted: 8.26
